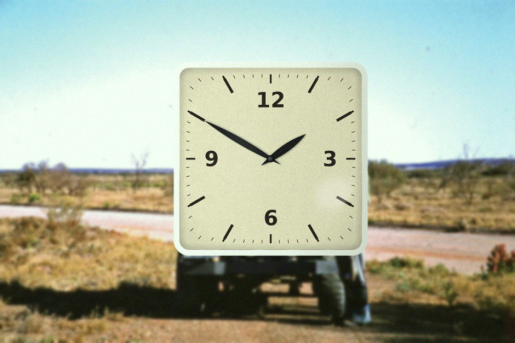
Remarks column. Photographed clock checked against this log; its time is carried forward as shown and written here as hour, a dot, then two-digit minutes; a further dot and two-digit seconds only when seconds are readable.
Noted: 1.50
